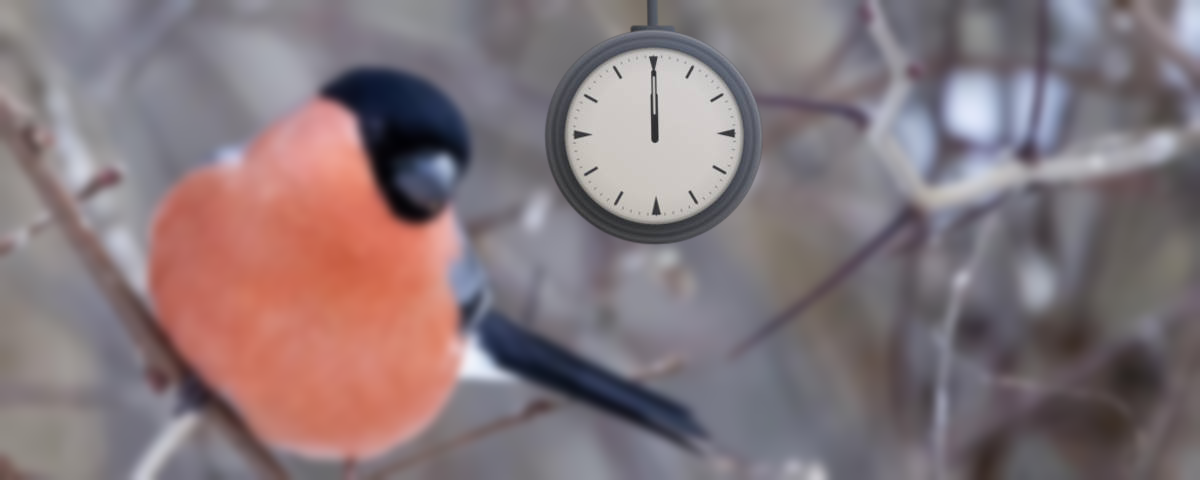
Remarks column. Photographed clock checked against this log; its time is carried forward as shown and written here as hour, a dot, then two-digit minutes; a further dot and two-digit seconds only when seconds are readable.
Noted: 12.00
